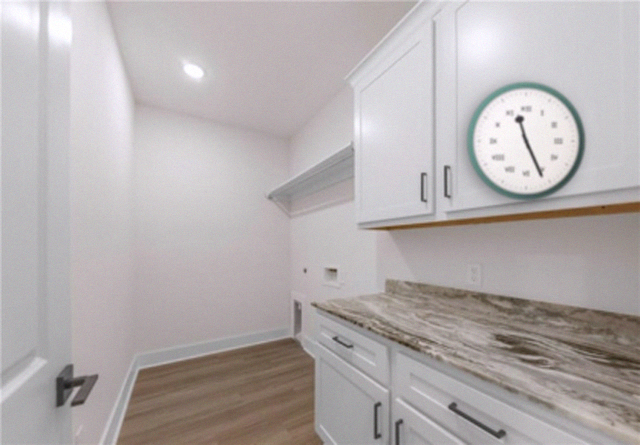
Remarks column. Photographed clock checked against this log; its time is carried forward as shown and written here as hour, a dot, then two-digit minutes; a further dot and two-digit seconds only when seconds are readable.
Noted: 11.26
